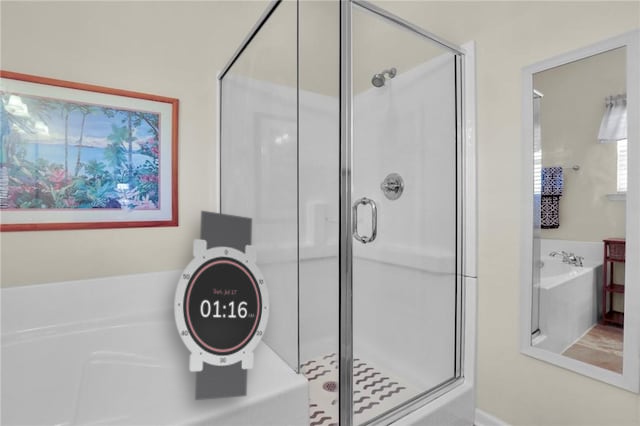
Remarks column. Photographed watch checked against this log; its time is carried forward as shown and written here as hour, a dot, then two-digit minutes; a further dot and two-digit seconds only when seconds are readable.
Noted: 1.16
